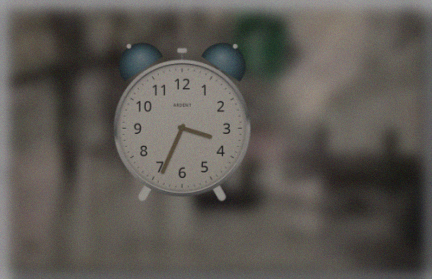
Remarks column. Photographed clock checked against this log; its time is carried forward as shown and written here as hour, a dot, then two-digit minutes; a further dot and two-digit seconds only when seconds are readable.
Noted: 3.34
